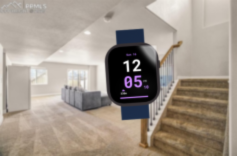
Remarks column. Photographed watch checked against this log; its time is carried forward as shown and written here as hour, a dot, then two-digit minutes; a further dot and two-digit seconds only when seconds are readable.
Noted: 12.05
